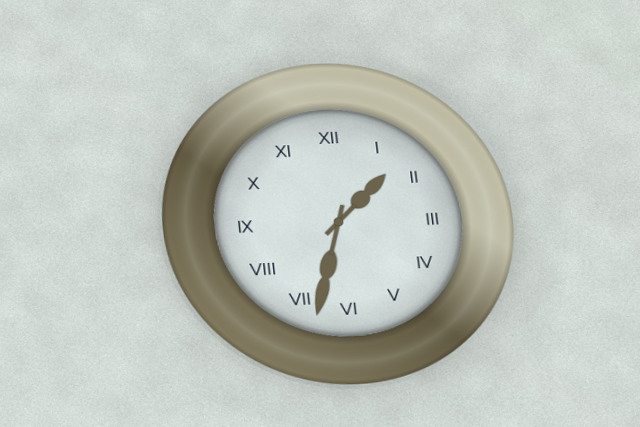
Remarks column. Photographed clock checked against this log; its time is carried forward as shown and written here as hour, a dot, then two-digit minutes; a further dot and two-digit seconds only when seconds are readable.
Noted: 1.33
